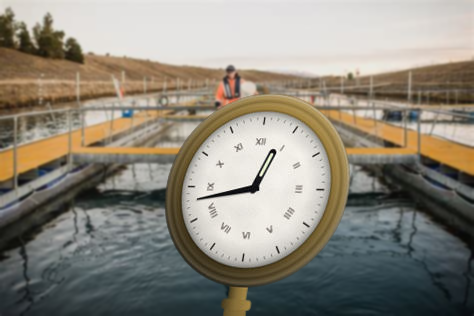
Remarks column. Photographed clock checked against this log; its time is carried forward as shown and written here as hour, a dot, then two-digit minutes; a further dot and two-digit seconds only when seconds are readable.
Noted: 12.43
